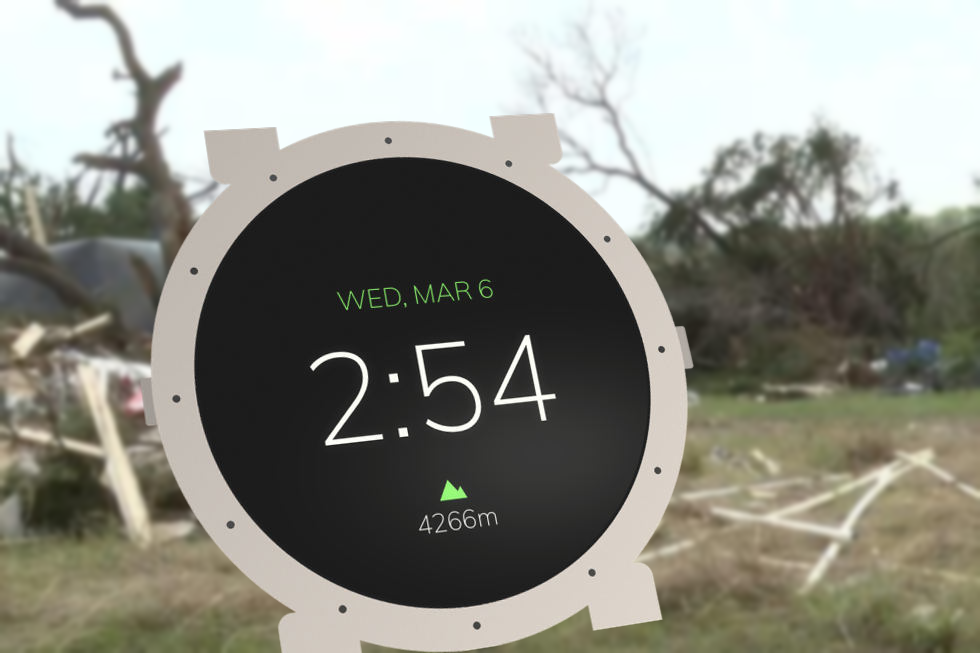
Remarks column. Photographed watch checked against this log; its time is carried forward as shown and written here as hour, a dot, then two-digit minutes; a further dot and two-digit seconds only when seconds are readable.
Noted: 2.54
